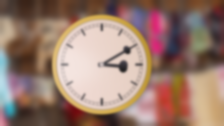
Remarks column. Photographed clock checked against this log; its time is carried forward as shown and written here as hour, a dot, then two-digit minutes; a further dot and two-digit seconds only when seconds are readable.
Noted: 3.10
